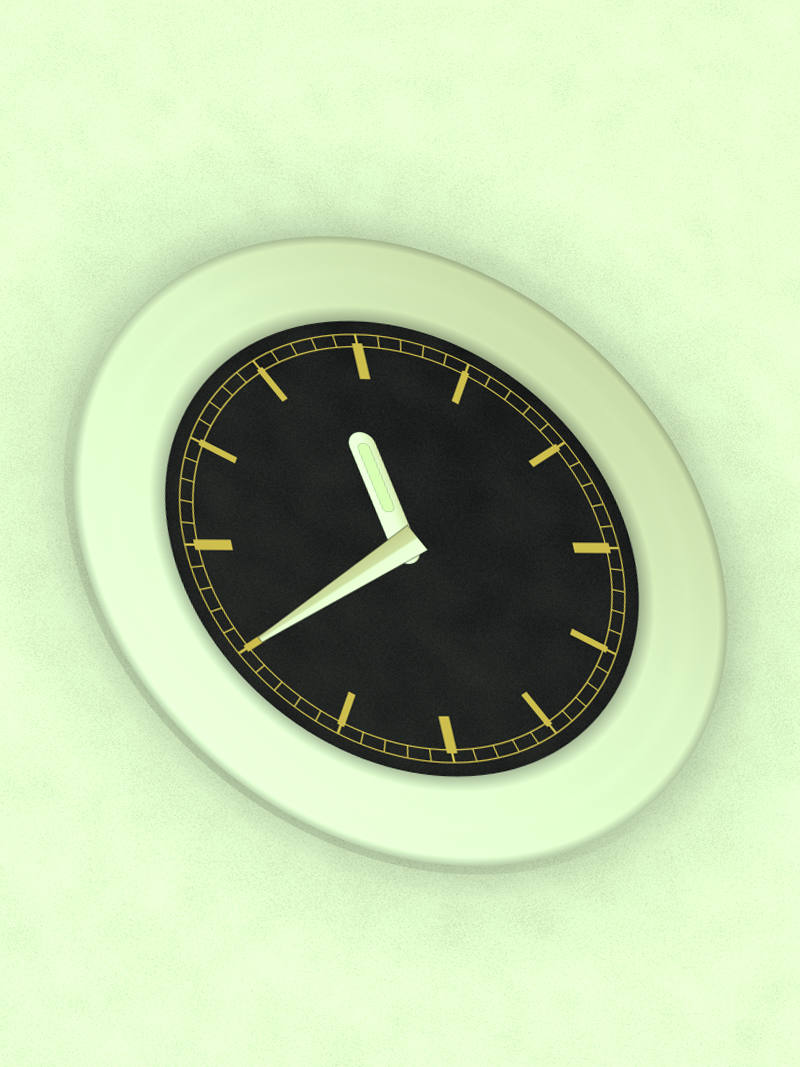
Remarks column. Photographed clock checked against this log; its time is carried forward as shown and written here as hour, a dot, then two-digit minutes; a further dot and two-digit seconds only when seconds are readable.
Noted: 11.40
